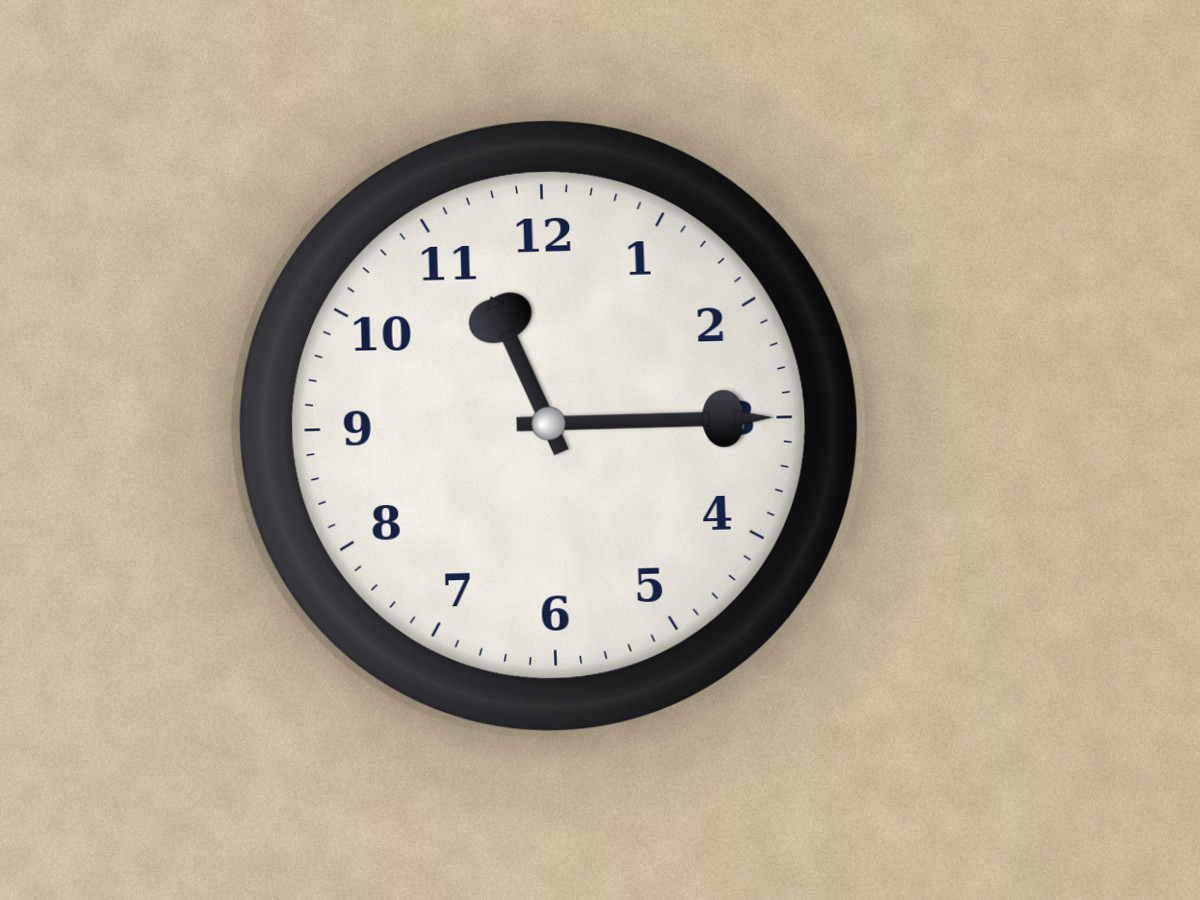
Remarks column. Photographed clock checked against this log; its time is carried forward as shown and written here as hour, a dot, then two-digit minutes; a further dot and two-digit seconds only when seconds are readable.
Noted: 11.15
